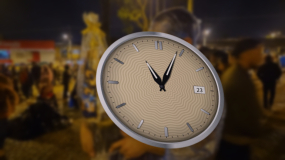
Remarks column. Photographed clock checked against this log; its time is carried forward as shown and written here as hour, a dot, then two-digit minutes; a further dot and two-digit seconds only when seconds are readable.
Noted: 11.04
